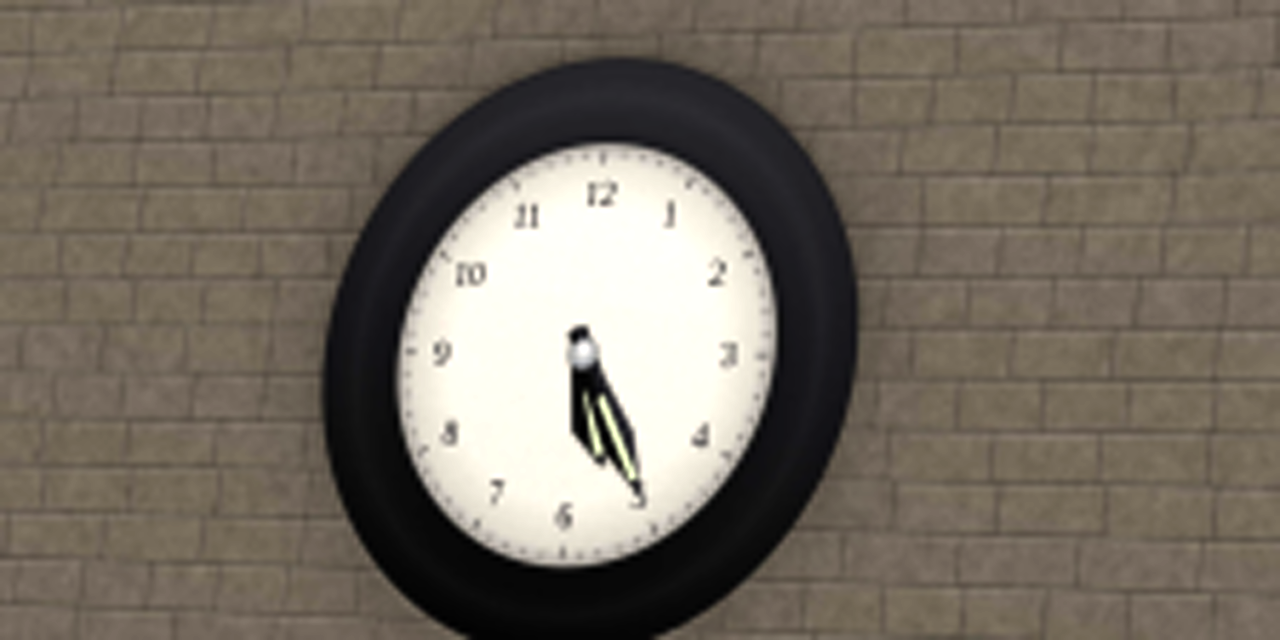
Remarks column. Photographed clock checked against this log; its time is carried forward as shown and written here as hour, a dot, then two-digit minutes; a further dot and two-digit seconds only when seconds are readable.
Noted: 5.25
